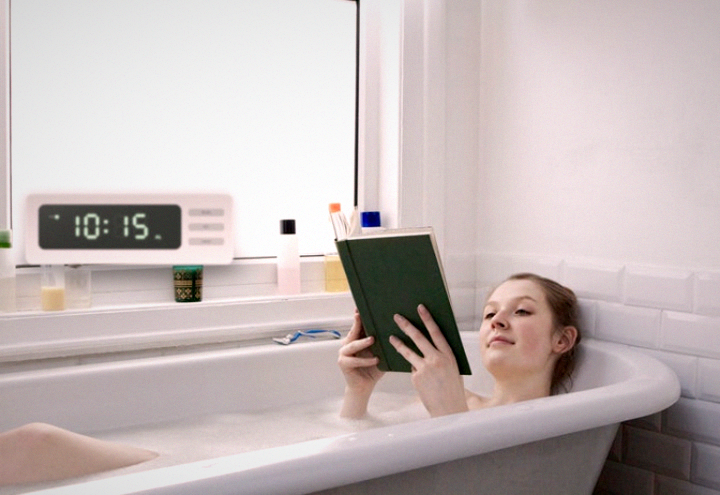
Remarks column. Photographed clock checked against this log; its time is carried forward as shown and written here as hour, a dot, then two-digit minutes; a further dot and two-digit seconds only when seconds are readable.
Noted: 10.15
